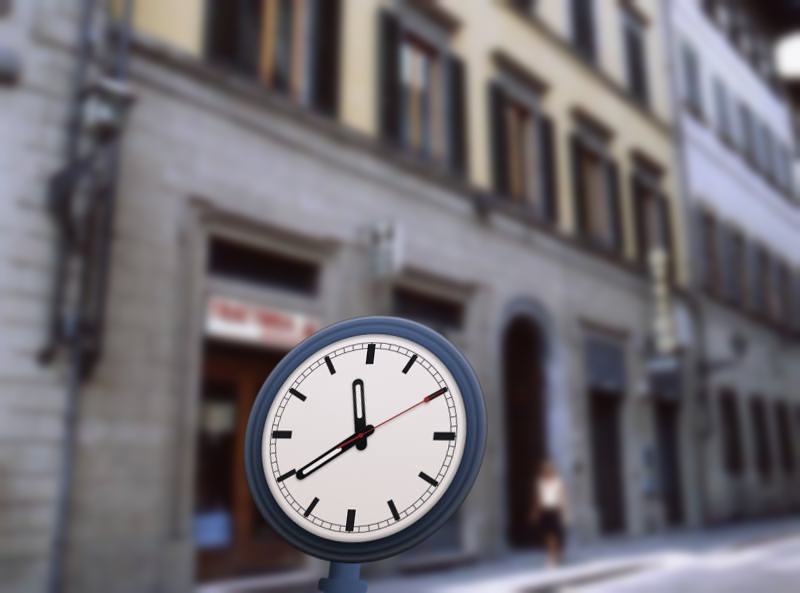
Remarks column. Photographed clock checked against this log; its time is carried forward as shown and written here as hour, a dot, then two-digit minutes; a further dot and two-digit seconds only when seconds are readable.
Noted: 11.39.10
